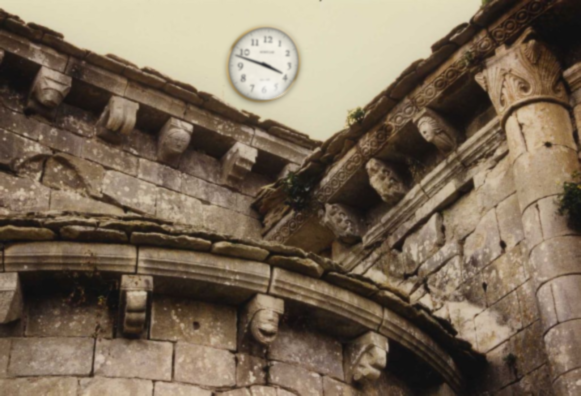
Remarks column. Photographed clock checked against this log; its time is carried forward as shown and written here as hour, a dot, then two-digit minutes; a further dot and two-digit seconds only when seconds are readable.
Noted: 3.48
